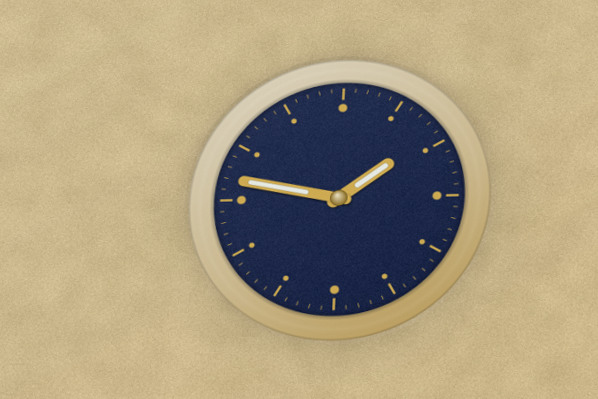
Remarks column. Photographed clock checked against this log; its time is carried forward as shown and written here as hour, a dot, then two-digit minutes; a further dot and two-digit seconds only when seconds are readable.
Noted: 1.47
